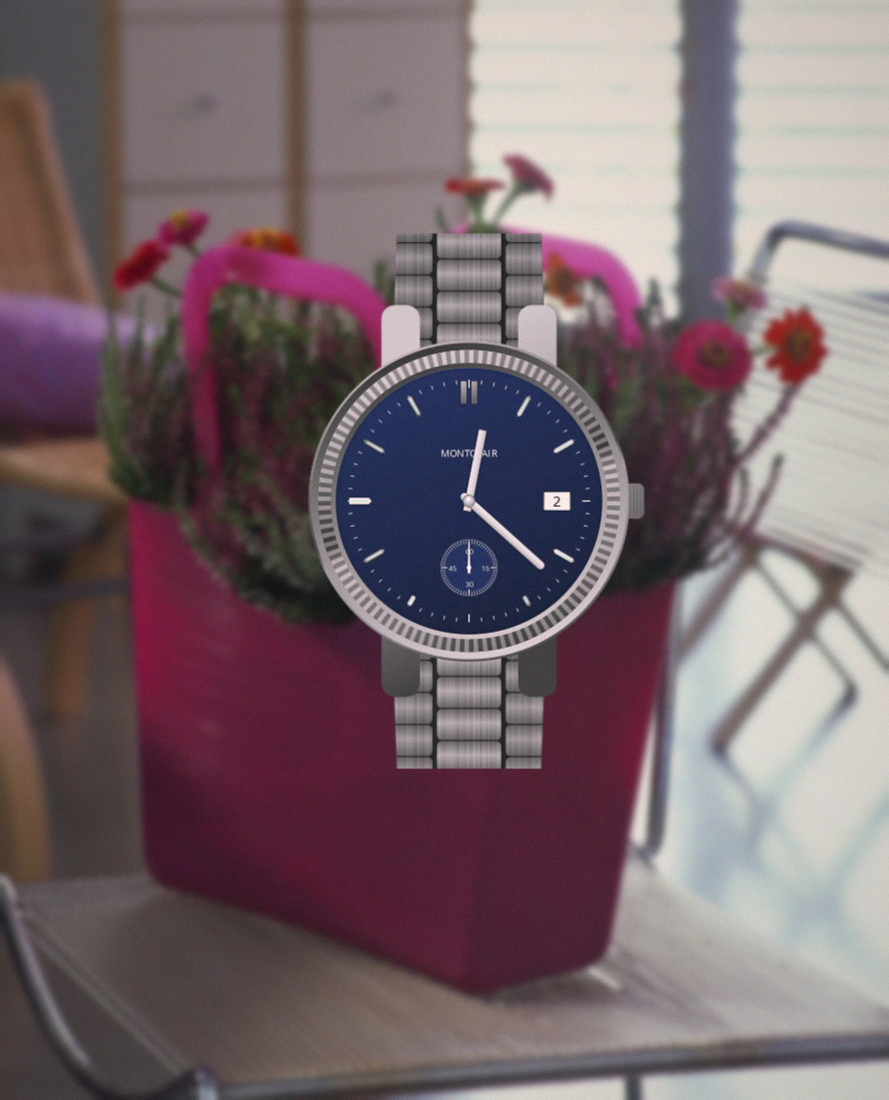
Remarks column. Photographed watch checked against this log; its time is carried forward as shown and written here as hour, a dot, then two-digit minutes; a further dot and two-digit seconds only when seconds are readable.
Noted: 12.22
